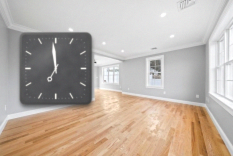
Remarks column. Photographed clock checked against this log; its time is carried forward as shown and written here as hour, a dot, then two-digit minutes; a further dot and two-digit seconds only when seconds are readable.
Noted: 6.59
